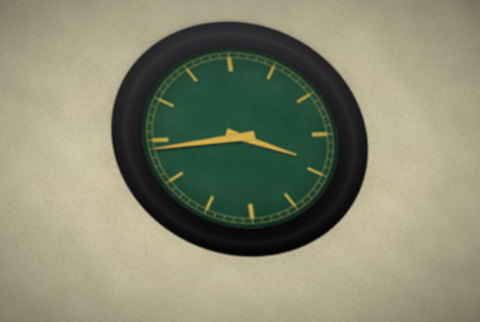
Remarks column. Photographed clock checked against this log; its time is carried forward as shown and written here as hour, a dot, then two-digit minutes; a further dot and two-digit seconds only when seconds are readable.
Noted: 3.44
